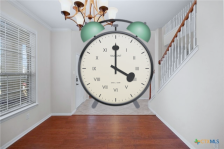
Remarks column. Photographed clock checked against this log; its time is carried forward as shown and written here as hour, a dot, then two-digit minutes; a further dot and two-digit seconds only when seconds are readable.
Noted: 4.00
